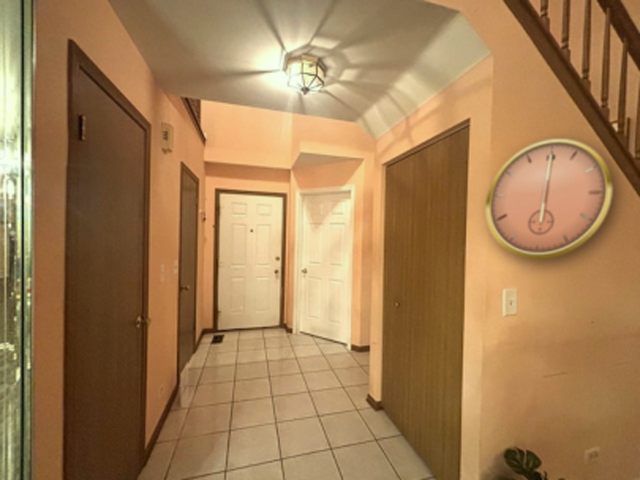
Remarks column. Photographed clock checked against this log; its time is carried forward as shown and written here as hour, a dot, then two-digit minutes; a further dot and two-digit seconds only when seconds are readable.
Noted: 6.00
